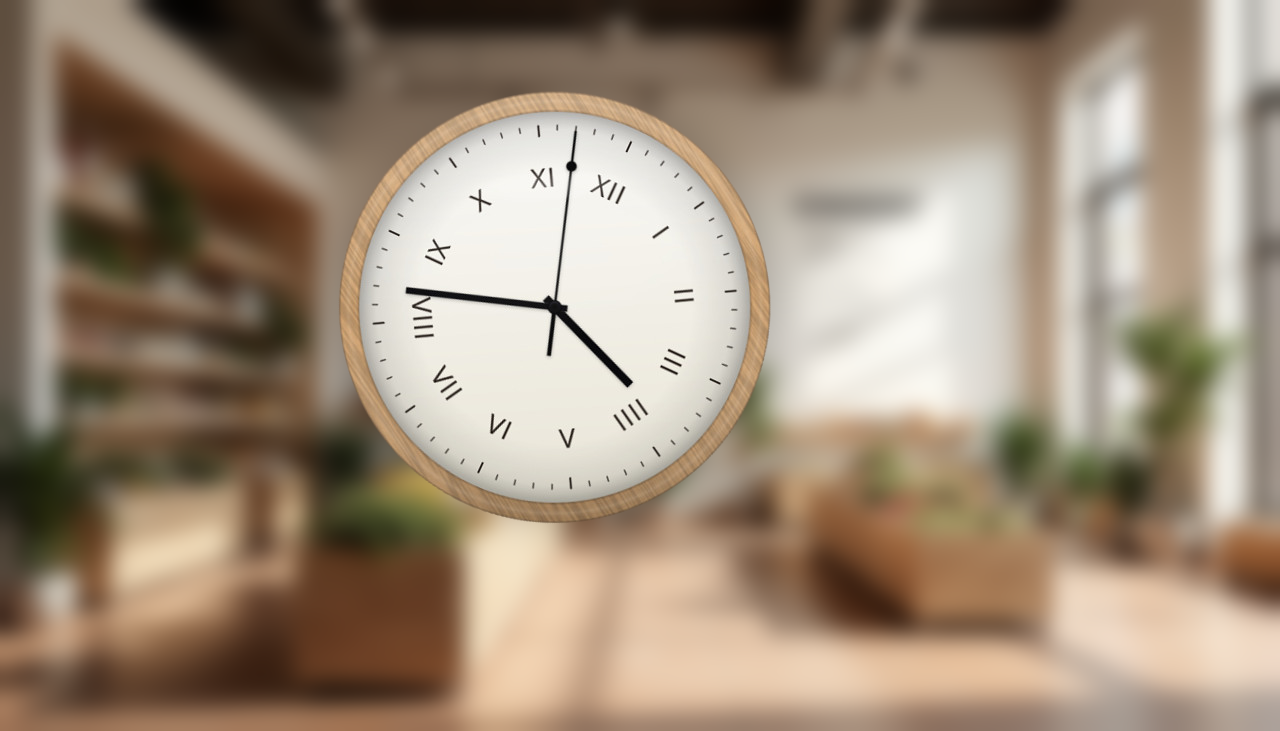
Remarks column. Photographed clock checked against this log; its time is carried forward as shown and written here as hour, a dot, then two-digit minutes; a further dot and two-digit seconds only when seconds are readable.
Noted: 3.41.57
